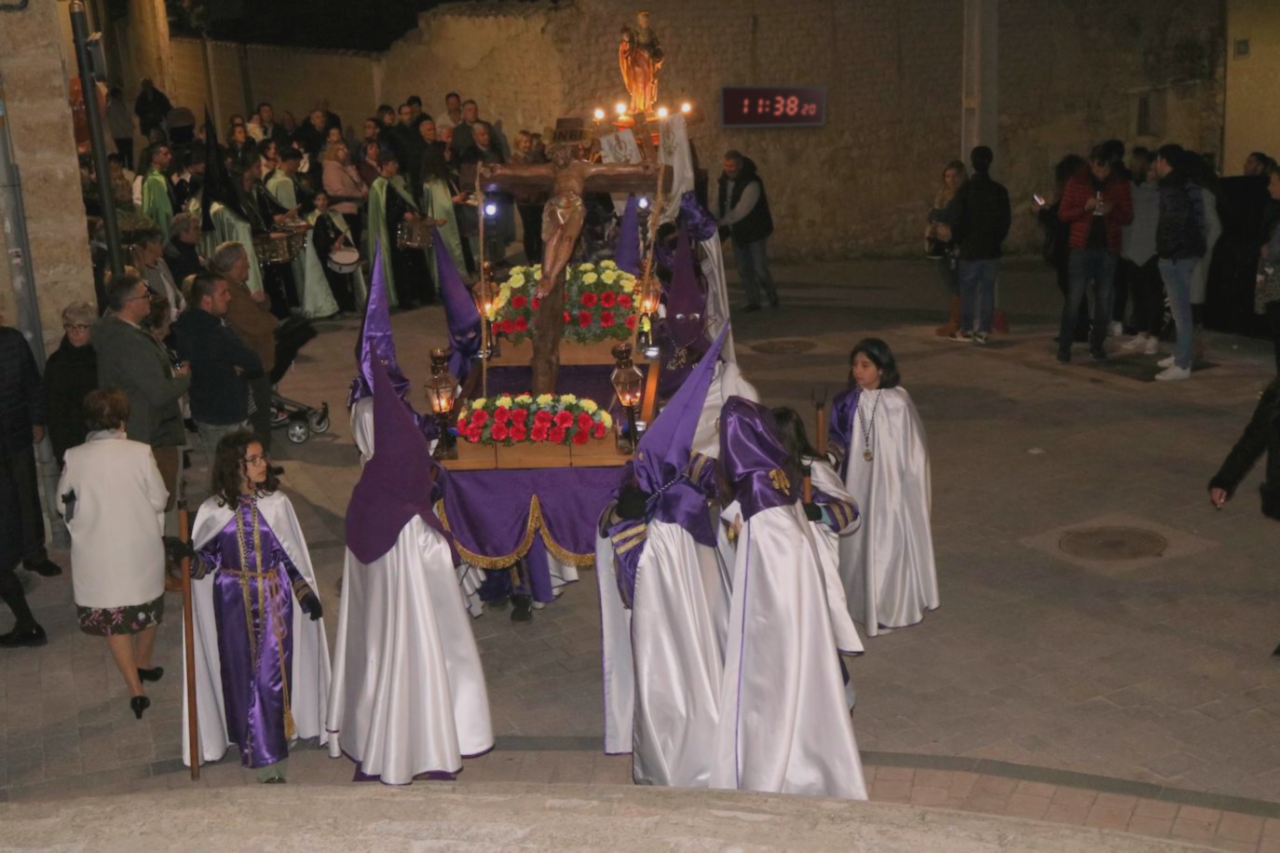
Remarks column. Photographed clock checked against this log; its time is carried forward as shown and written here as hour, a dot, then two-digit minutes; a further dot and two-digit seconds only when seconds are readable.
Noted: 11.38
